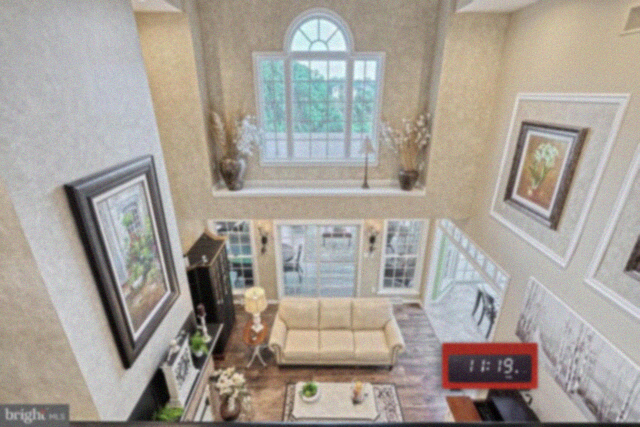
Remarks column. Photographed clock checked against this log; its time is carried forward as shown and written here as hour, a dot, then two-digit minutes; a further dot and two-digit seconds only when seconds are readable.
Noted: 11.19
